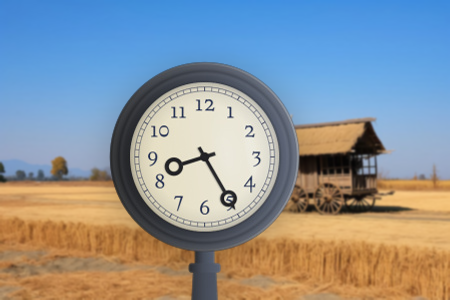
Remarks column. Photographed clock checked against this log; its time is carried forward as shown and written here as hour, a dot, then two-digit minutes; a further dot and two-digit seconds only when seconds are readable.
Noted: 8.25
